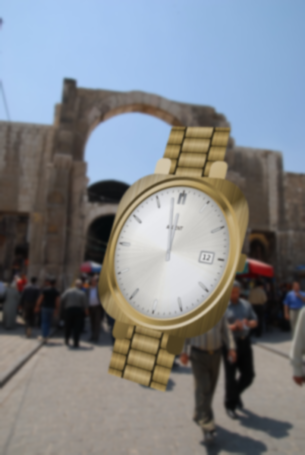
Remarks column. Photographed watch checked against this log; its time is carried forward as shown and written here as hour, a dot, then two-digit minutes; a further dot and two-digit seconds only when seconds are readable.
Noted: 11.58
